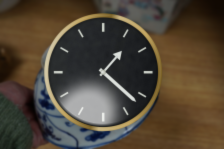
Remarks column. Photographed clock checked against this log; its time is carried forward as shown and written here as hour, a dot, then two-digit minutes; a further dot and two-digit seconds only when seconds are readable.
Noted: 1.22
